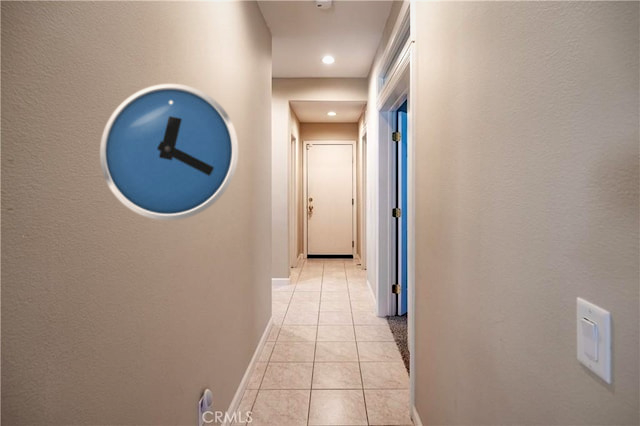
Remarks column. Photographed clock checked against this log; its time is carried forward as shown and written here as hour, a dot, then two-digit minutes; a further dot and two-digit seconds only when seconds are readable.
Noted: 12.19
